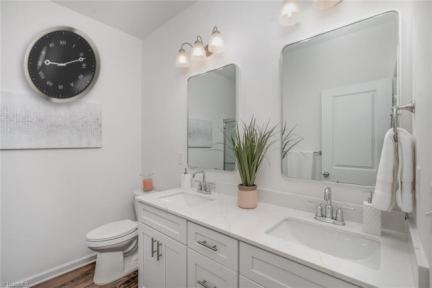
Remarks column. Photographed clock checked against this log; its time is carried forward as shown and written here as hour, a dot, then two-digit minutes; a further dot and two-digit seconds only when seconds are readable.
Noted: 9.12
